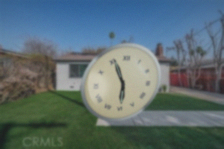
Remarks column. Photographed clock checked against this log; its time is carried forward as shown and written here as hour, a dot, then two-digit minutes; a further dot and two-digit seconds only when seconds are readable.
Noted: 5.56
